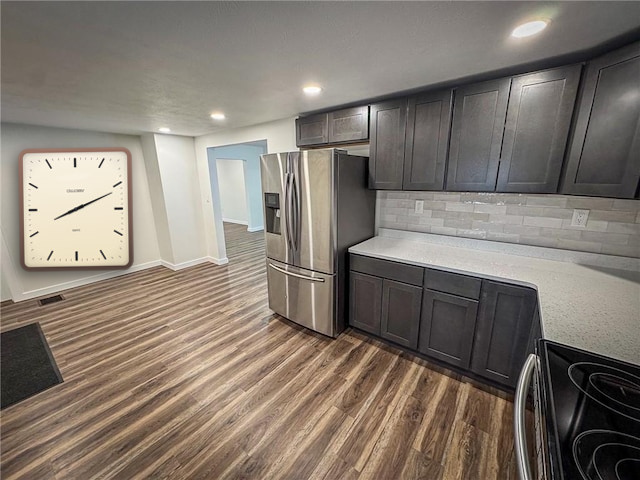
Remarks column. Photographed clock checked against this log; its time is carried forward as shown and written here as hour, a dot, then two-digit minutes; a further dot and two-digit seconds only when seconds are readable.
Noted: 8.11
